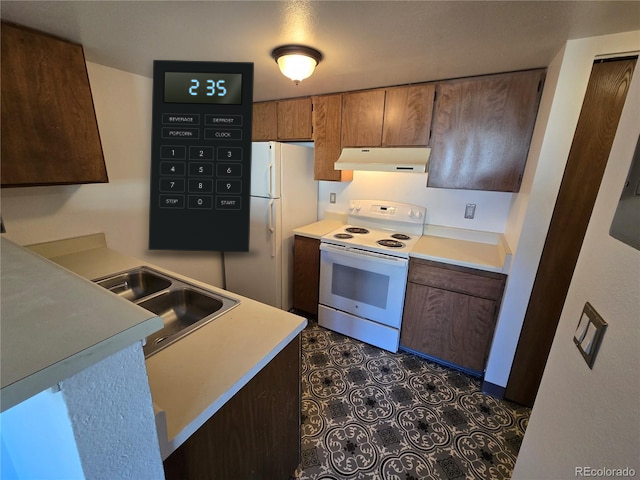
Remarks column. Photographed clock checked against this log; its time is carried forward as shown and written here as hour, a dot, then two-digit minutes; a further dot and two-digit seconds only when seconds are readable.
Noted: 2.35
